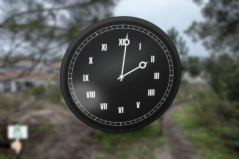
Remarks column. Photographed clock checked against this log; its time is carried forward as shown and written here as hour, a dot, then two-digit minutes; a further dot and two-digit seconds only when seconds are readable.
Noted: 2.01
